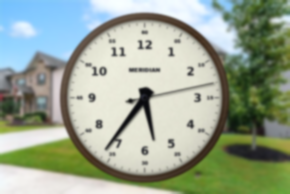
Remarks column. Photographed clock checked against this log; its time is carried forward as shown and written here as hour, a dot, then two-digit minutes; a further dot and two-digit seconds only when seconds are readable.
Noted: 5.36.13
